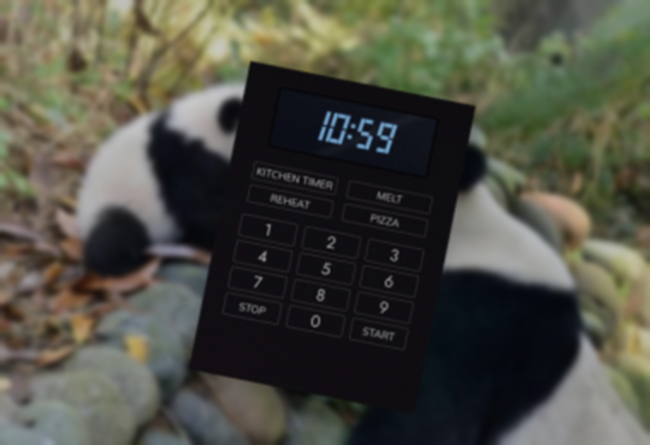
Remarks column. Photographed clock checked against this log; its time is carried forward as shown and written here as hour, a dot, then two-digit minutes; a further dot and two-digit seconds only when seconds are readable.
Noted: 10.59
